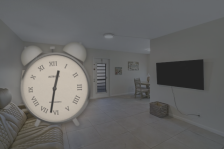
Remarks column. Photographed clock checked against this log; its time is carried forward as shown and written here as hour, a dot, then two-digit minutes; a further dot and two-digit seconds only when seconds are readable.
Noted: 12.32
